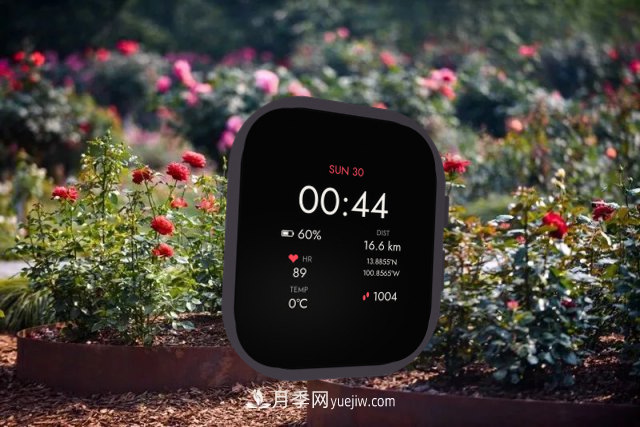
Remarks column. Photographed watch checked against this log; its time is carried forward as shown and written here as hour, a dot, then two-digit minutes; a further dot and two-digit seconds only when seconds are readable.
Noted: 0.44
